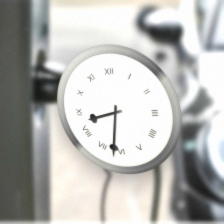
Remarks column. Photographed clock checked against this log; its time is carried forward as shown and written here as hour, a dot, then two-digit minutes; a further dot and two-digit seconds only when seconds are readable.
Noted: 8.32
